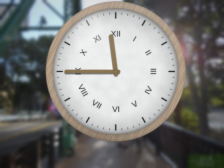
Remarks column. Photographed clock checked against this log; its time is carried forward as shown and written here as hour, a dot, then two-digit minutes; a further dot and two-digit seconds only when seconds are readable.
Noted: 11.45
